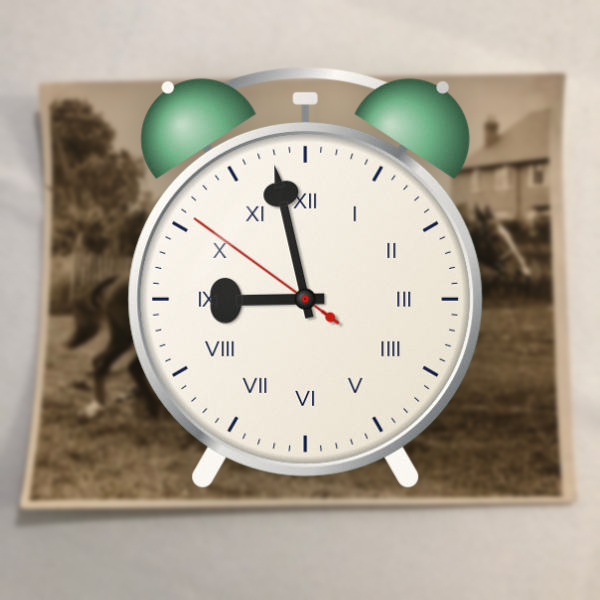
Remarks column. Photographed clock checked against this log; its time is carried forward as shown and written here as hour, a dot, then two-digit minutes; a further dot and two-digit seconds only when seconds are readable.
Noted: 8.57.51
